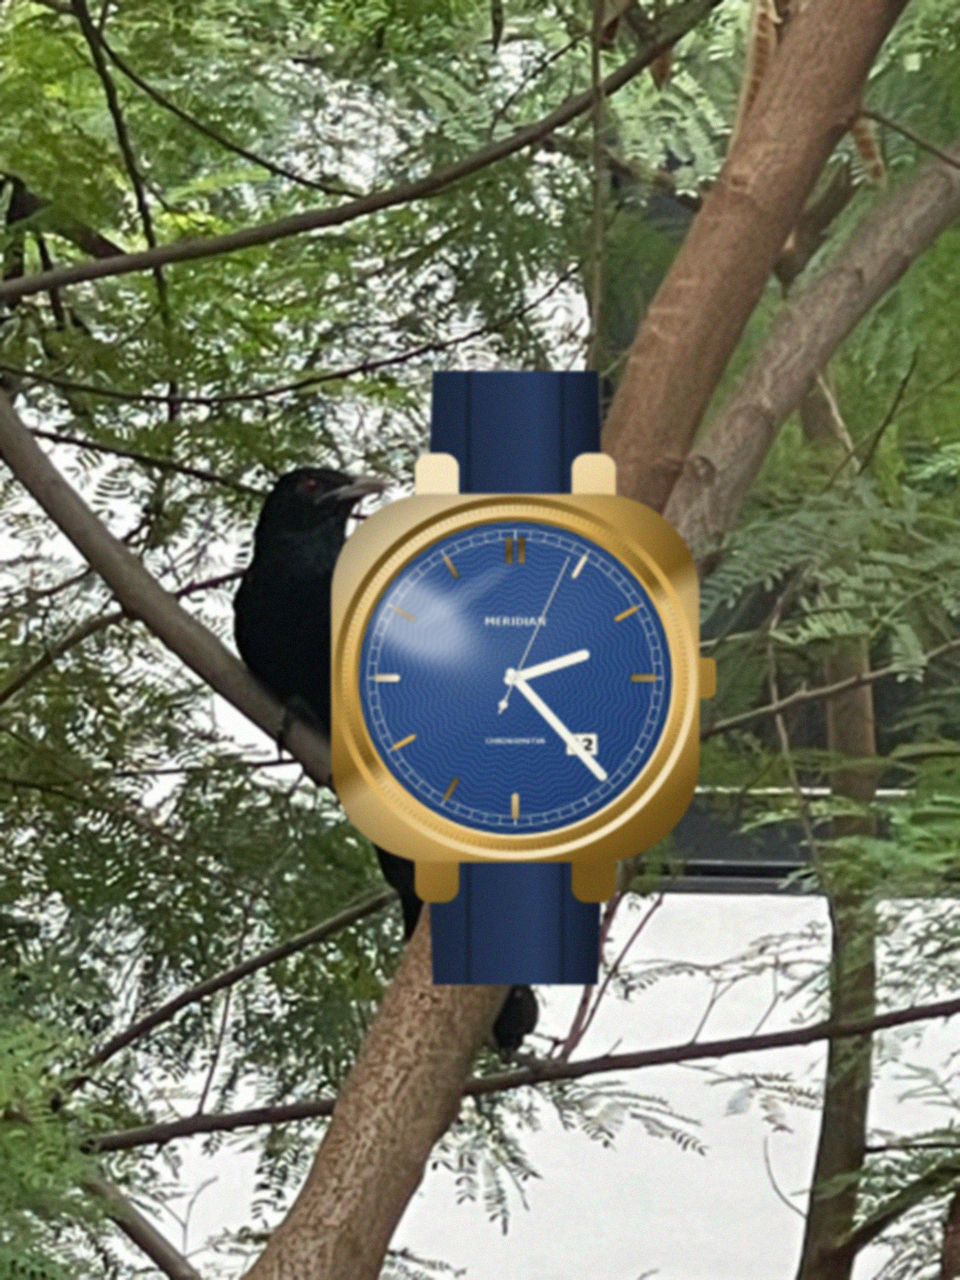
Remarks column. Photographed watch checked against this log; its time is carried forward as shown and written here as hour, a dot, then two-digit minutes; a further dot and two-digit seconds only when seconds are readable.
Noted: 2.23.04
